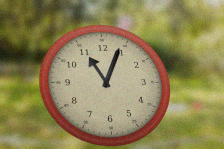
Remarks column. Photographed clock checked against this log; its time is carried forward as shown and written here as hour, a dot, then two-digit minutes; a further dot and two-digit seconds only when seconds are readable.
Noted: 11.04
